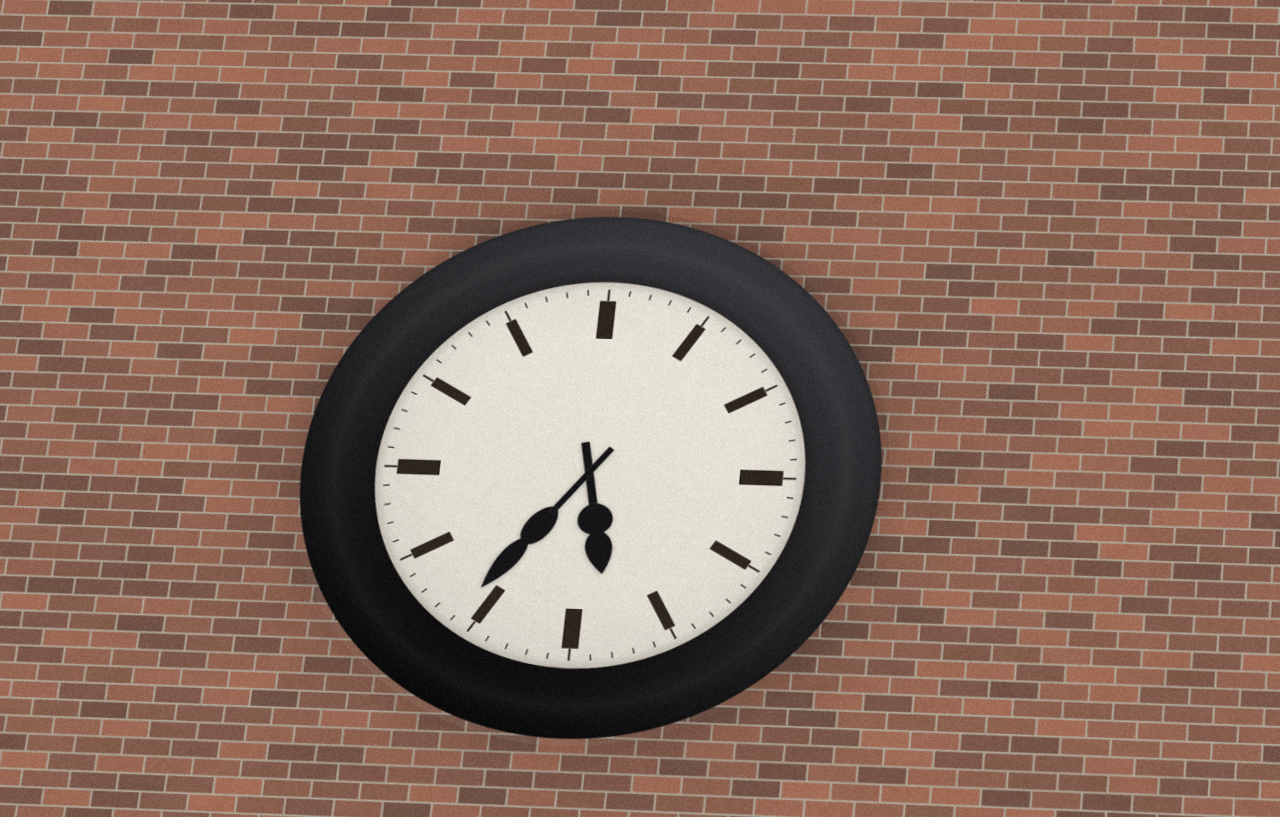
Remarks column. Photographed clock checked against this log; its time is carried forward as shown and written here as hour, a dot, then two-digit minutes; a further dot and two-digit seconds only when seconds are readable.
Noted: 5.36
